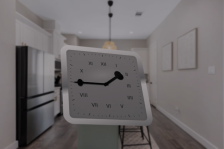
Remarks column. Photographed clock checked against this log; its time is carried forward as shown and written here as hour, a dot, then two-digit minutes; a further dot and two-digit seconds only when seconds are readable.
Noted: 1.45
